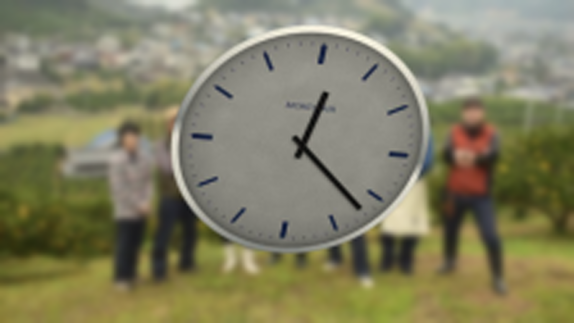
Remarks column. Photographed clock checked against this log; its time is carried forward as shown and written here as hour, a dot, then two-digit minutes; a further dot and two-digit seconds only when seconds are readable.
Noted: 12.22
